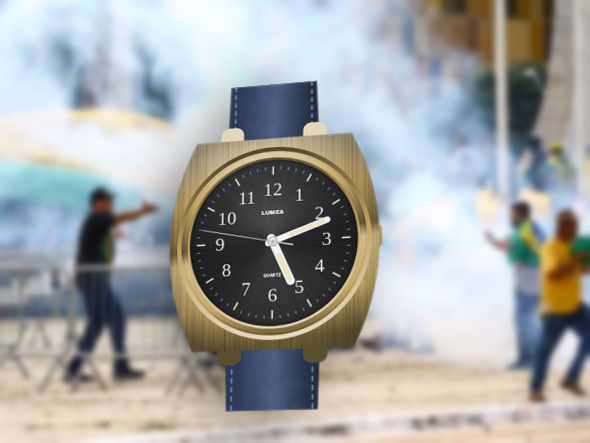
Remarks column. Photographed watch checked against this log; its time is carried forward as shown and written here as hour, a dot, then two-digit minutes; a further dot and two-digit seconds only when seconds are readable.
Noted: 5.11.47
